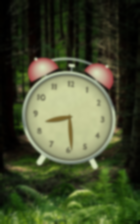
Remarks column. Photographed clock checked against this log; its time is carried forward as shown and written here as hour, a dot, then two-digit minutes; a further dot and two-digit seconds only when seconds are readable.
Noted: 8.29
